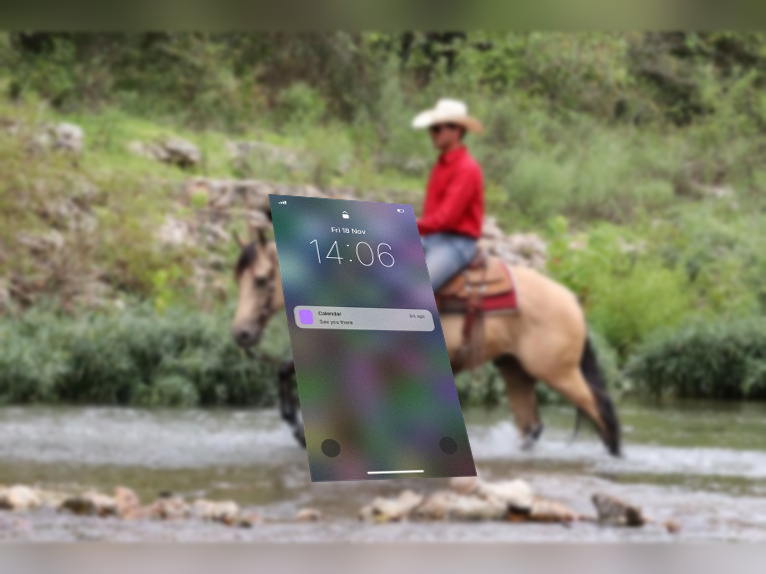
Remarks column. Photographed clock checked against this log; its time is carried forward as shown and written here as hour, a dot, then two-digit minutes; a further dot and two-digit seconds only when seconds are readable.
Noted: 14.06
